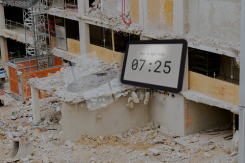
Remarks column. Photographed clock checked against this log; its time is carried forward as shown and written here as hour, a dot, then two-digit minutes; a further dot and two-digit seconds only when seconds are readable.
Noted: 7.25
